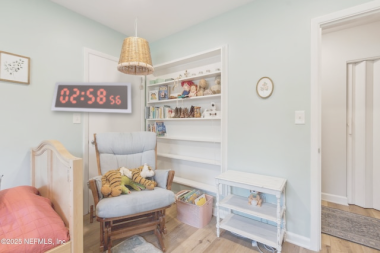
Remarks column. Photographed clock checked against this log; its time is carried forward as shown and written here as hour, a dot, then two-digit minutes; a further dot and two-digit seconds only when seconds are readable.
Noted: 2.58.56
